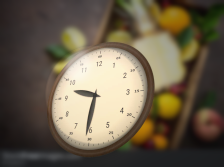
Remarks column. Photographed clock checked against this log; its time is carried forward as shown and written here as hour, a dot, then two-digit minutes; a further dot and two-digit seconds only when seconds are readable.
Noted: 9.31
